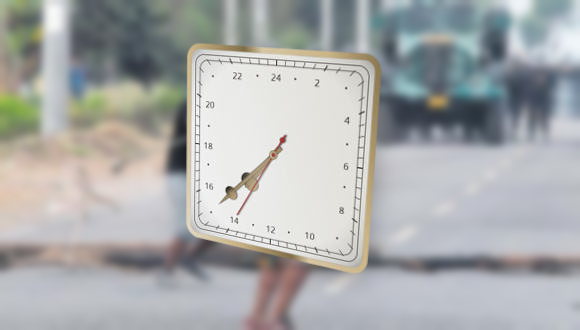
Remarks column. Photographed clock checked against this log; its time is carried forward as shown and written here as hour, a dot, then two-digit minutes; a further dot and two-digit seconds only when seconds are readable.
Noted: 14.37.35
